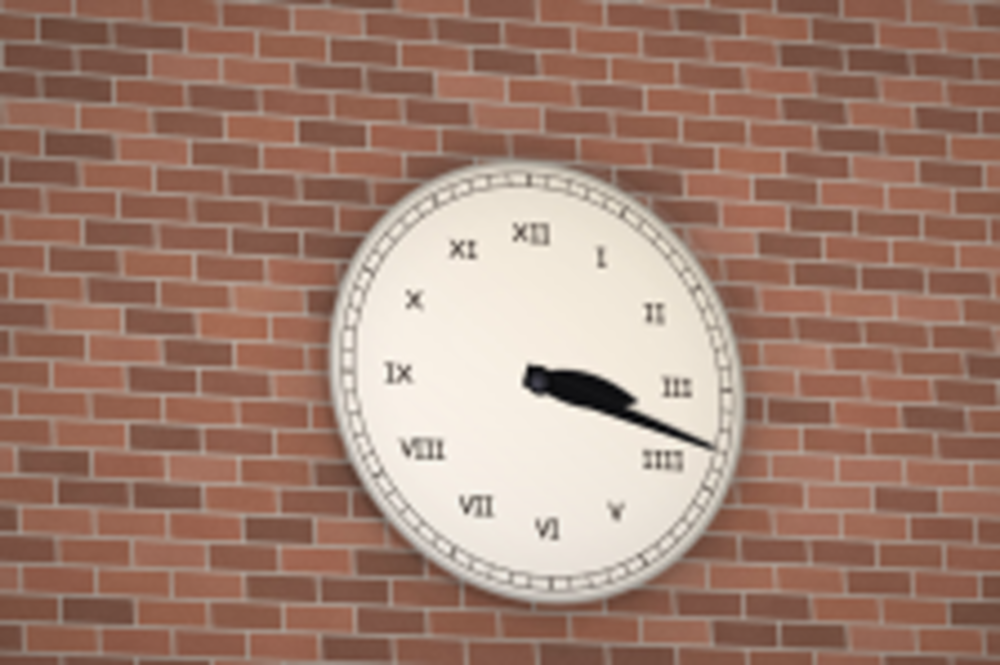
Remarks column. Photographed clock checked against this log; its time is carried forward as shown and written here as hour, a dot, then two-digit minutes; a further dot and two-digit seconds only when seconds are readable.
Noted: 3.18
